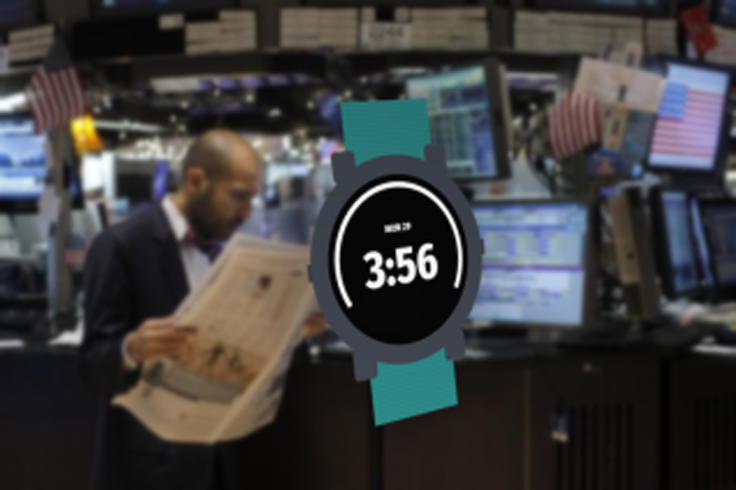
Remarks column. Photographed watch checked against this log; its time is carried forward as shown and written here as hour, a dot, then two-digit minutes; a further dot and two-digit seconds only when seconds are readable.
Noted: 3.56
